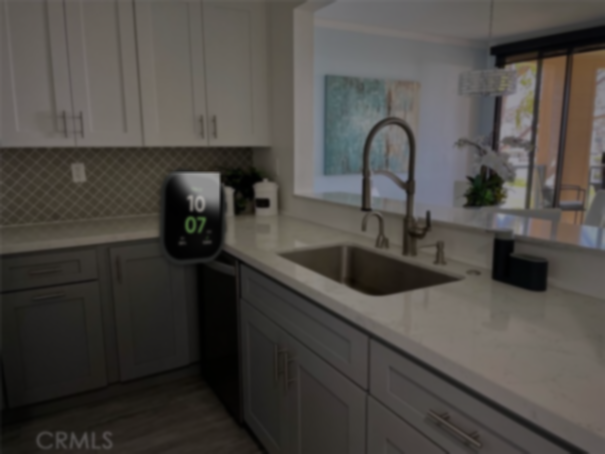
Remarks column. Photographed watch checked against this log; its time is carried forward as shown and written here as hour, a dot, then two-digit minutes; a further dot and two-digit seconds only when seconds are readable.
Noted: 10.07
